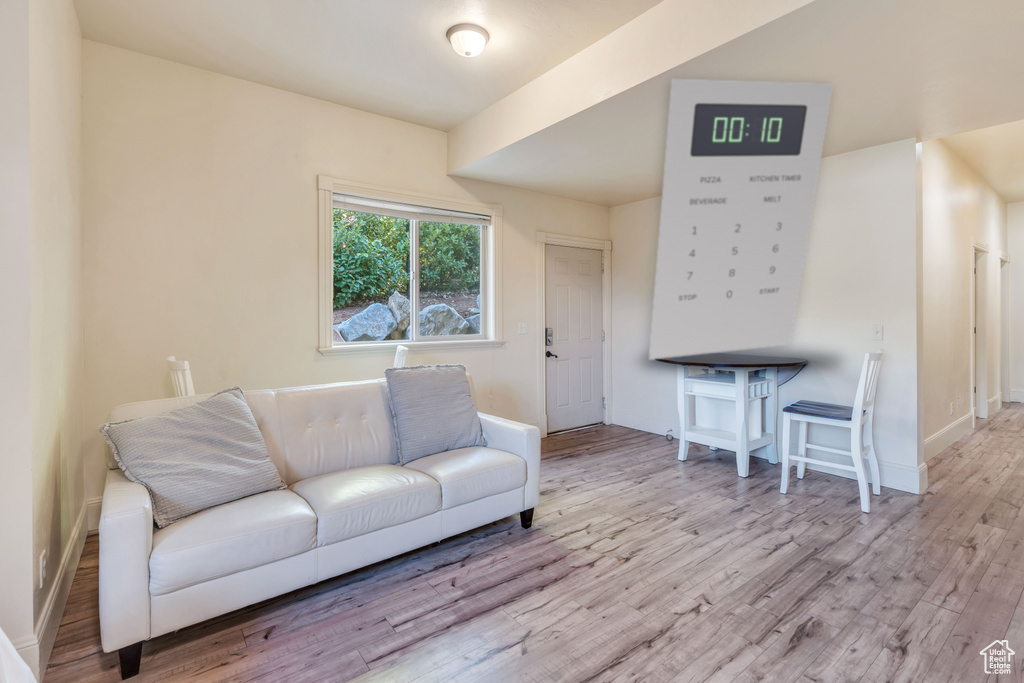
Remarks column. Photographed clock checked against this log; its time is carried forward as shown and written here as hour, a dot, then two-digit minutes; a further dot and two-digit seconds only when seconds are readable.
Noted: 0.10
